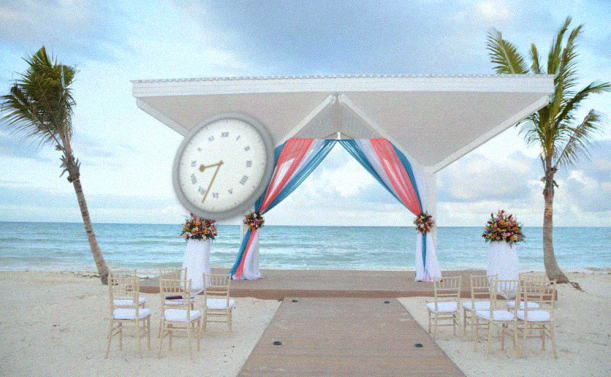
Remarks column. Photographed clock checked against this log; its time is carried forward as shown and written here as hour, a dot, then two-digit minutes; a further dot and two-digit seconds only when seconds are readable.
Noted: 8.33
